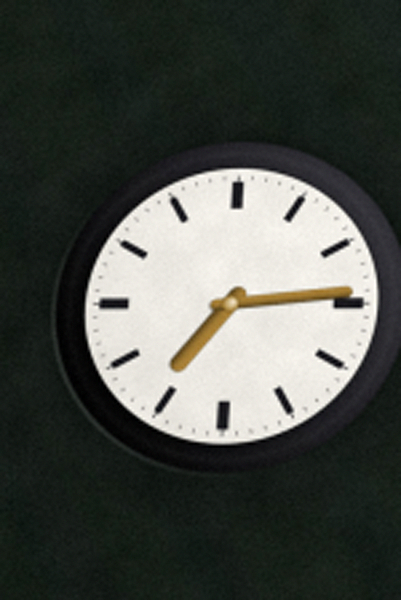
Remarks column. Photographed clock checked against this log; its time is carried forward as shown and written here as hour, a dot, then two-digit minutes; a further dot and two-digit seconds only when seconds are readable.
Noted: 7.14
